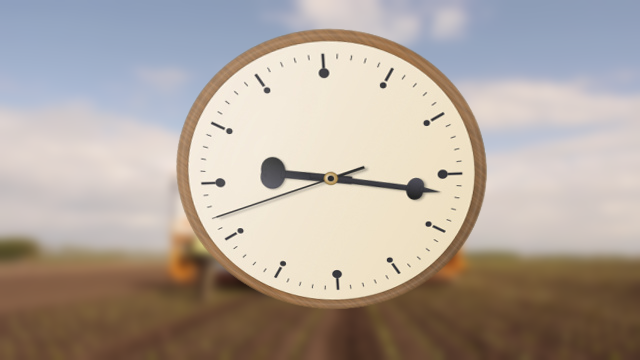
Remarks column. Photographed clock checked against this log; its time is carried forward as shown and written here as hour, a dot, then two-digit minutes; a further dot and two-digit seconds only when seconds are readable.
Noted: 9.16.42
